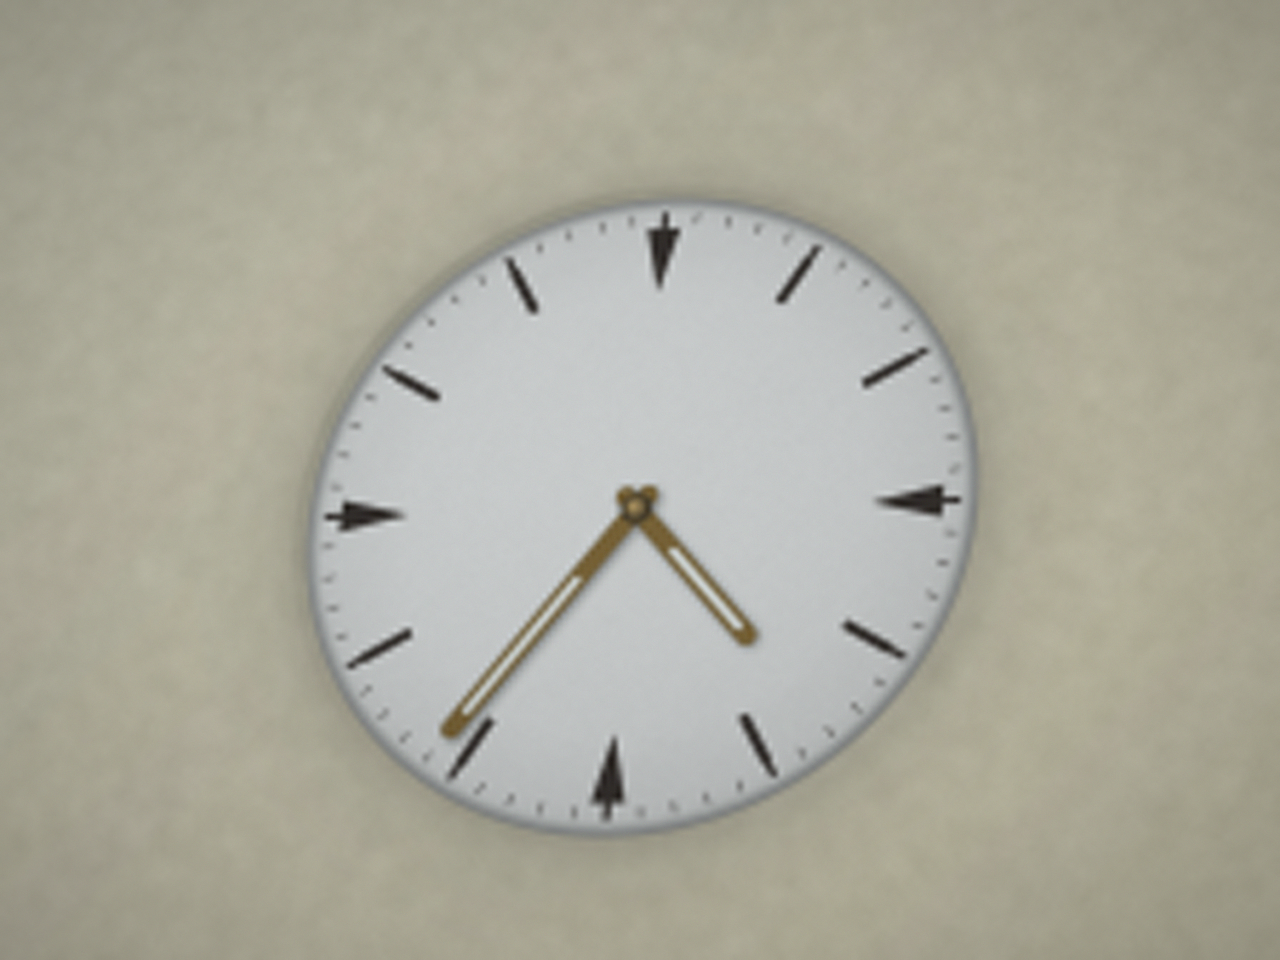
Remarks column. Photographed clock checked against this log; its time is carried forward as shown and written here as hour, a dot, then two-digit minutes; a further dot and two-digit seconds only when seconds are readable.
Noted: 4.36
